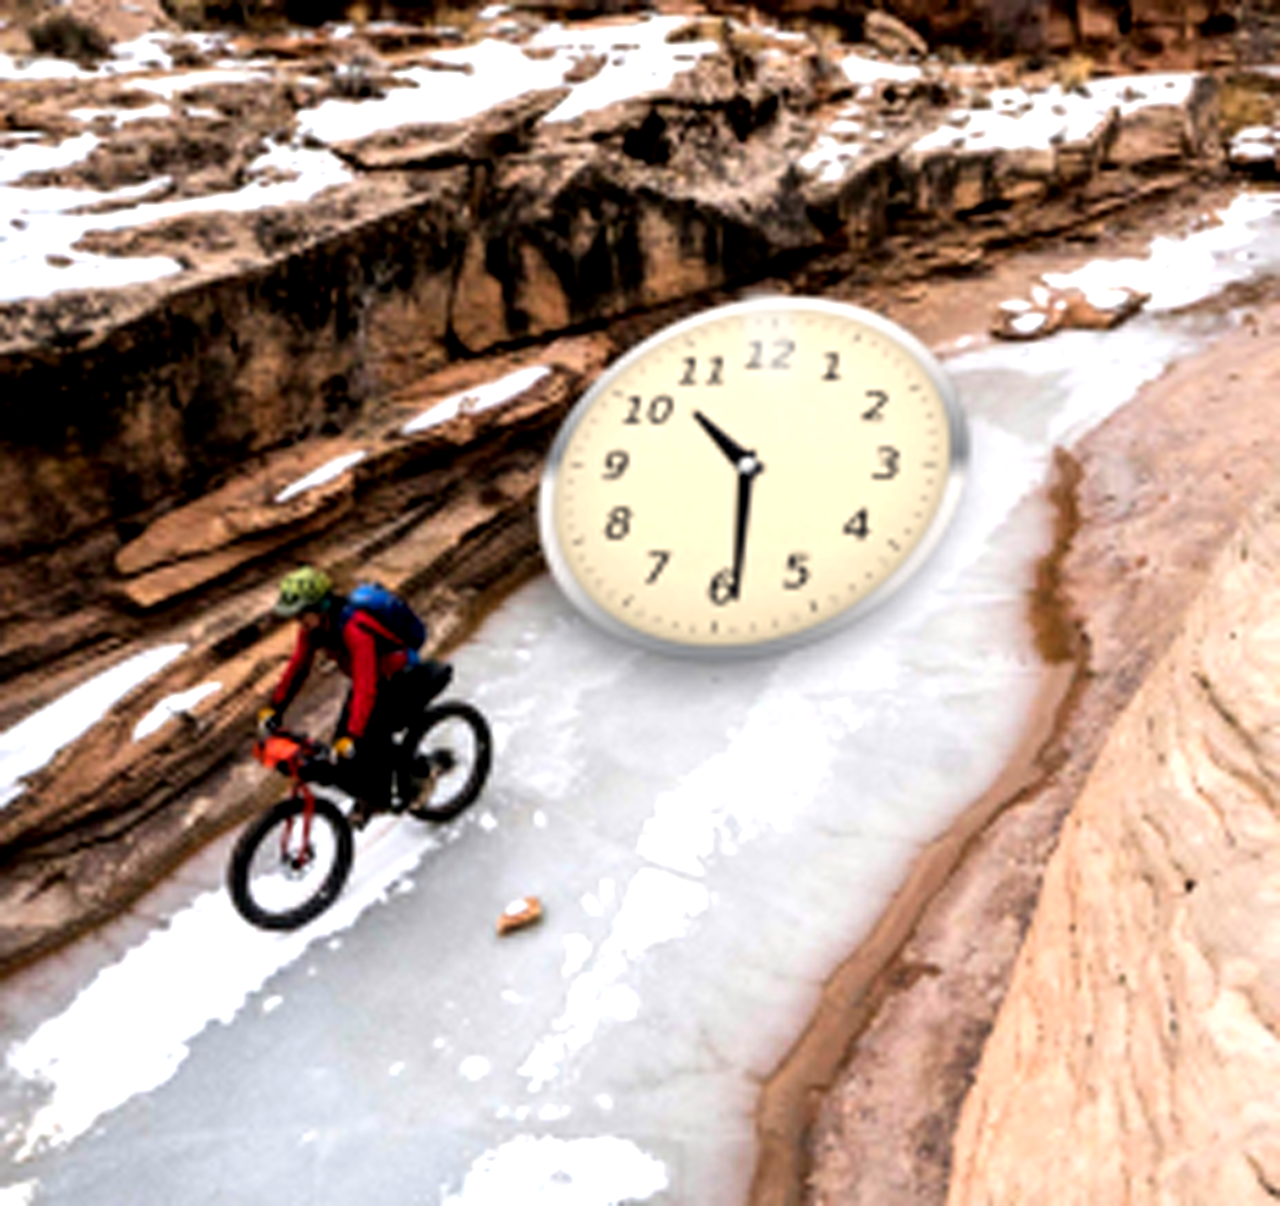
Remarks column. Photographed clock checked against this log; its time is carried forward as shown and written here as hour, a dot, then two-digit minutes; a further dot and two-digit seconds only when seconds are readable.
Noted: 10.29
